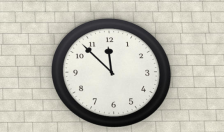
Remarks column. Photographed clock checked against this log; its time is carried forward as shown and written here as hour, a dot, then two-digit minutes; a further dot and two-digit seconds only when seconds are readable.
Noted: 11.53
